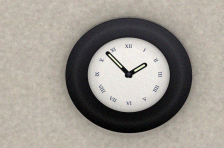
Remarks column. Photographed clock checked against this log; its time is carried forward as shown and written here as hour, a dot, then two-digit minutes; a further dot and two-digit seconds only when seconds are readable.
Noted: 1.53
